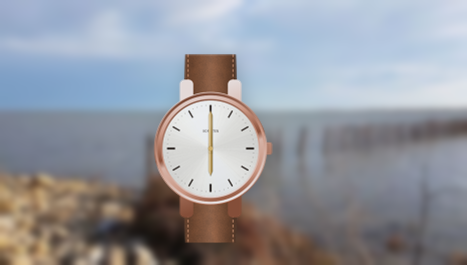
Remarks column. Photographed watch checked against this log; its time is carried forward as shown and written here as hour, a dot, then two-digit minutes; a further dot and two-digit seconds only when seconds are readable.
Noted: 6.00
